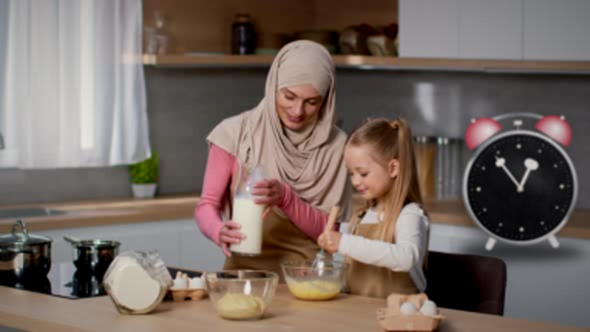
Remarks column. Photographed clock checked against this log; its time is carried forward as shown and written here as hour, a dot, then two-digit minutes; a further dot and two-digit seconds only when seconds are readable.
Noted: 12.54
